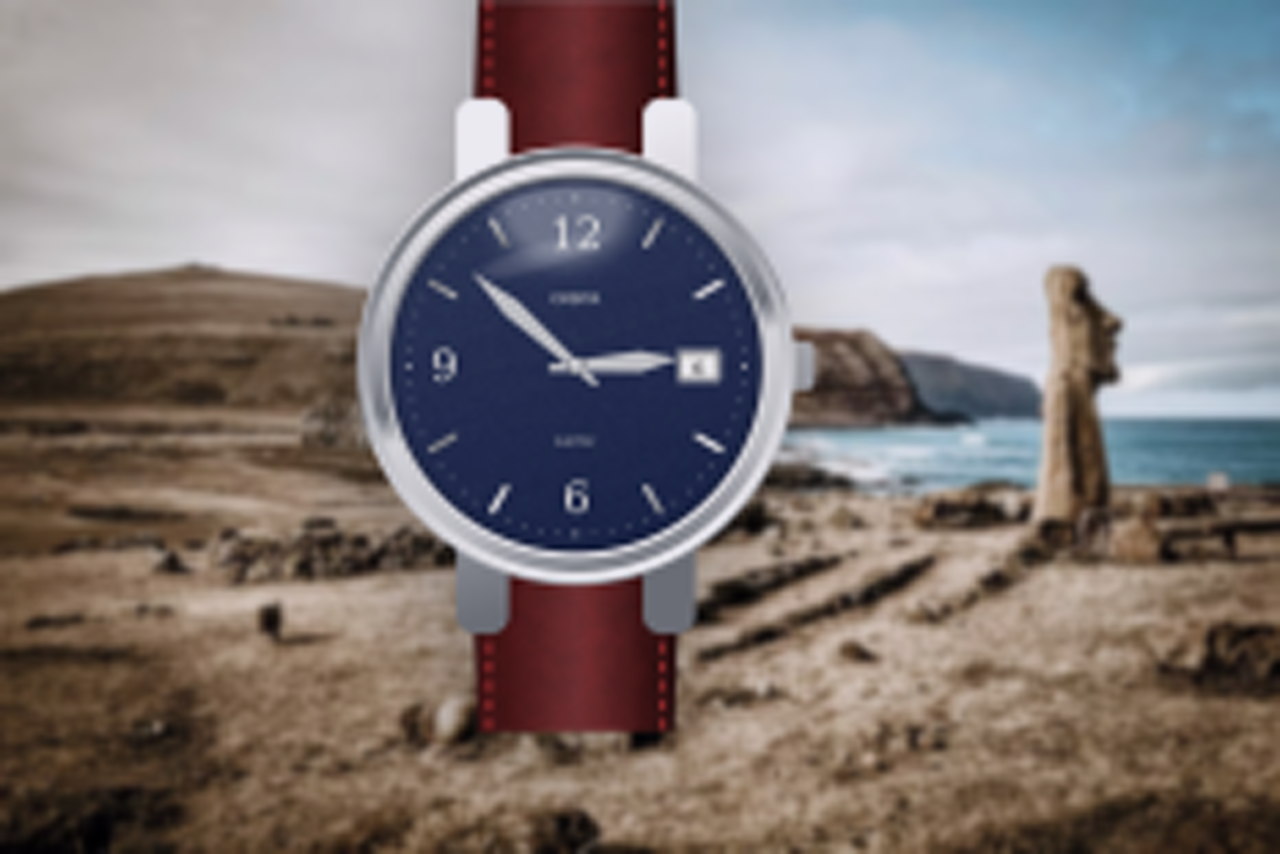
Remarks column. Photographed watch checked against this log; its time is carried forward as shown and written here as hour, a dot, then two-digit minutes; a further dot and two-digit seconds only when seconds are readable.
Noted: 2.52
